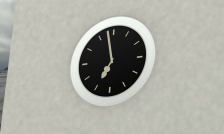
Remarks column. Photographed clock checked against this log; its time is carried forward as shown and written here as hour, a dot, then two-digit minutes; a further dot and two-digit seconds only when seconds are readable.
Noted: 6.58
